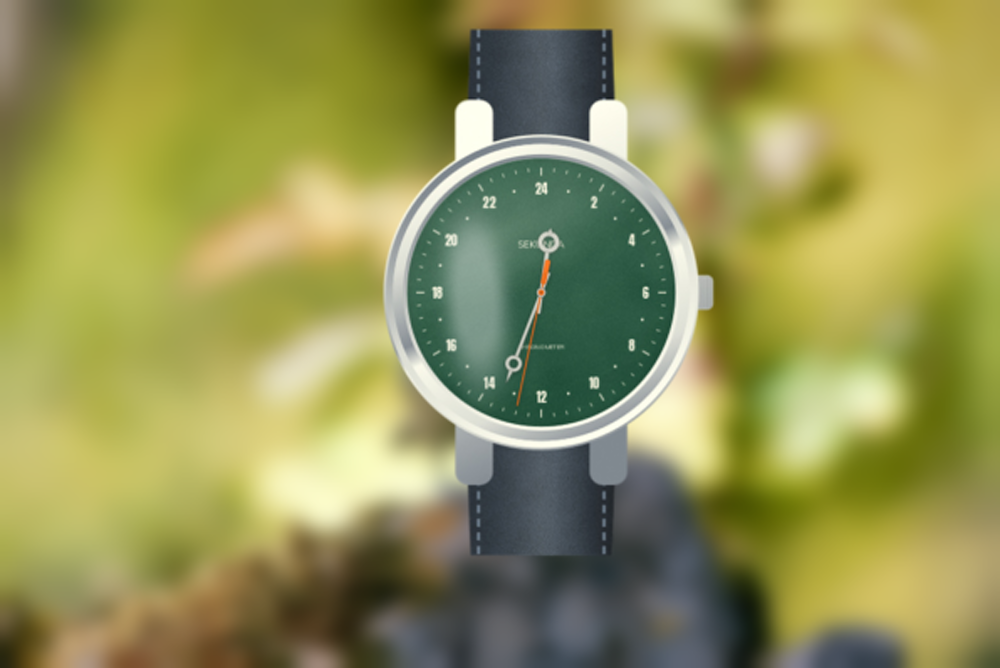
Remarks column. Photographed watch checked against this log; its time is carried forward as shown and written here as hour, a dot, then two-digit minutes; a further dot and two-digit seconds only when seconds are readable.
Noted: 0.33.32
